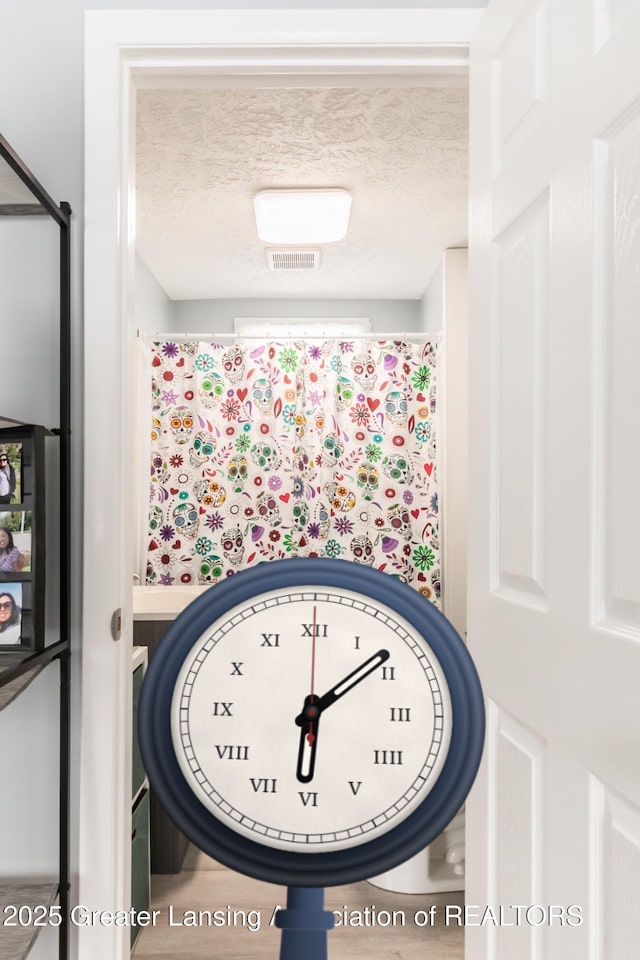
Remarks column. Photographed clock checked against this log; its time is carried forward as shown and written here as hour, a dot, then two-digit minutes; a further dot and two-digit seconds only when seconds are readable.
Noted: 6.08.00
